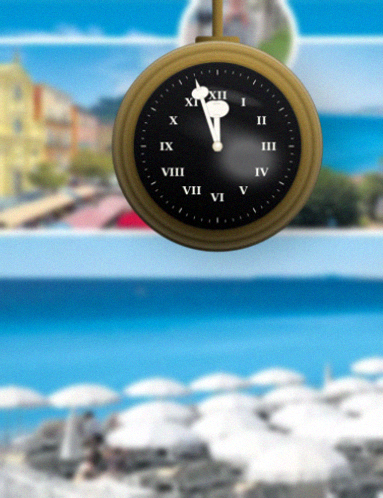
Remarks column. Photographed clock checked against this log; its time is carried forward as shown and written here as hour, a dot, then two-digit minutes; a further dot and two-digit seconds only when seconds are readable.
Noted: 11.57
